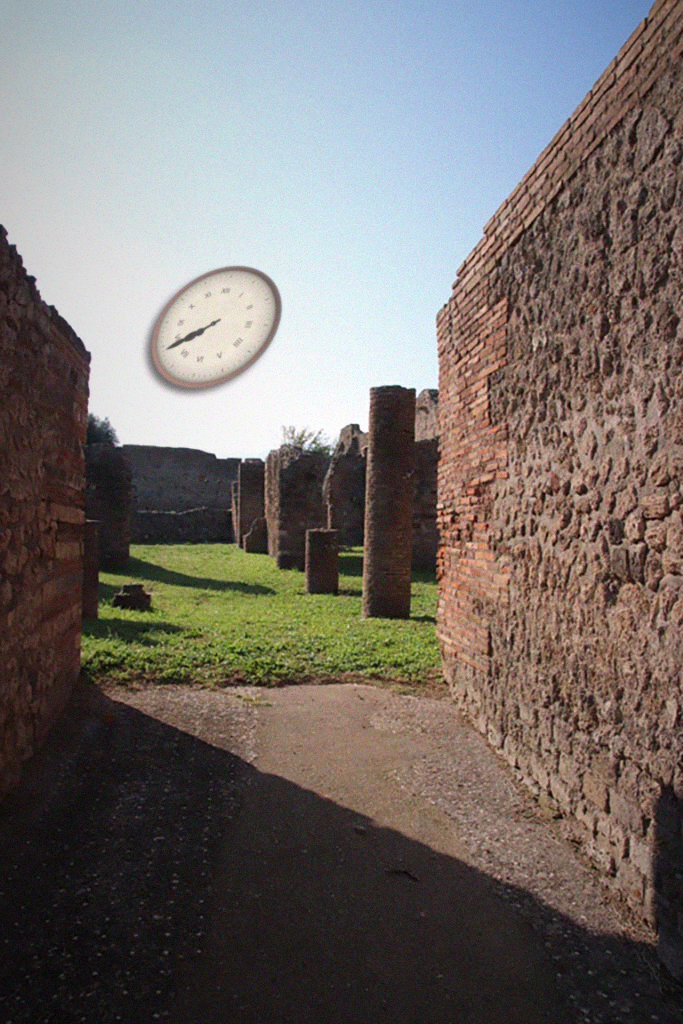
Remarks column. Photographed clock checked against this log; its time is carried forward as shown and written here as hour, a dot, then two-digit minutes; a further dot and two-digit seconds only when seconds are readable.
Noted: 7.39
